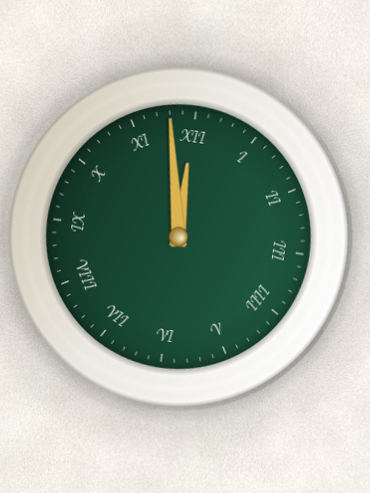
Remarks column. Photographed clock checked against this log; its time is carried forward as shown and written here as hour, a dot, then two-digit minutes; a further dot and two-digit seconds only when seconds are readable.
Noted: 11.58
